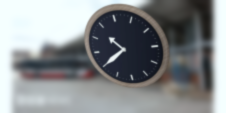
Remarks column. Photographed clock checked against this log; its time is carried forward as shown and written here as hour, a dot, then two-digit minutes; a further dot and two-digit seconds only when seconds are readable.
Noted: 10.40
